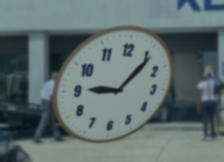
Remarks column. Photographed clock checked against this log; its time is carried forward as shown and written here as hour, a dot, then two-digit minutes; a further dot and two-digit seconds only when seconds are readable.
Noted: 9.06
